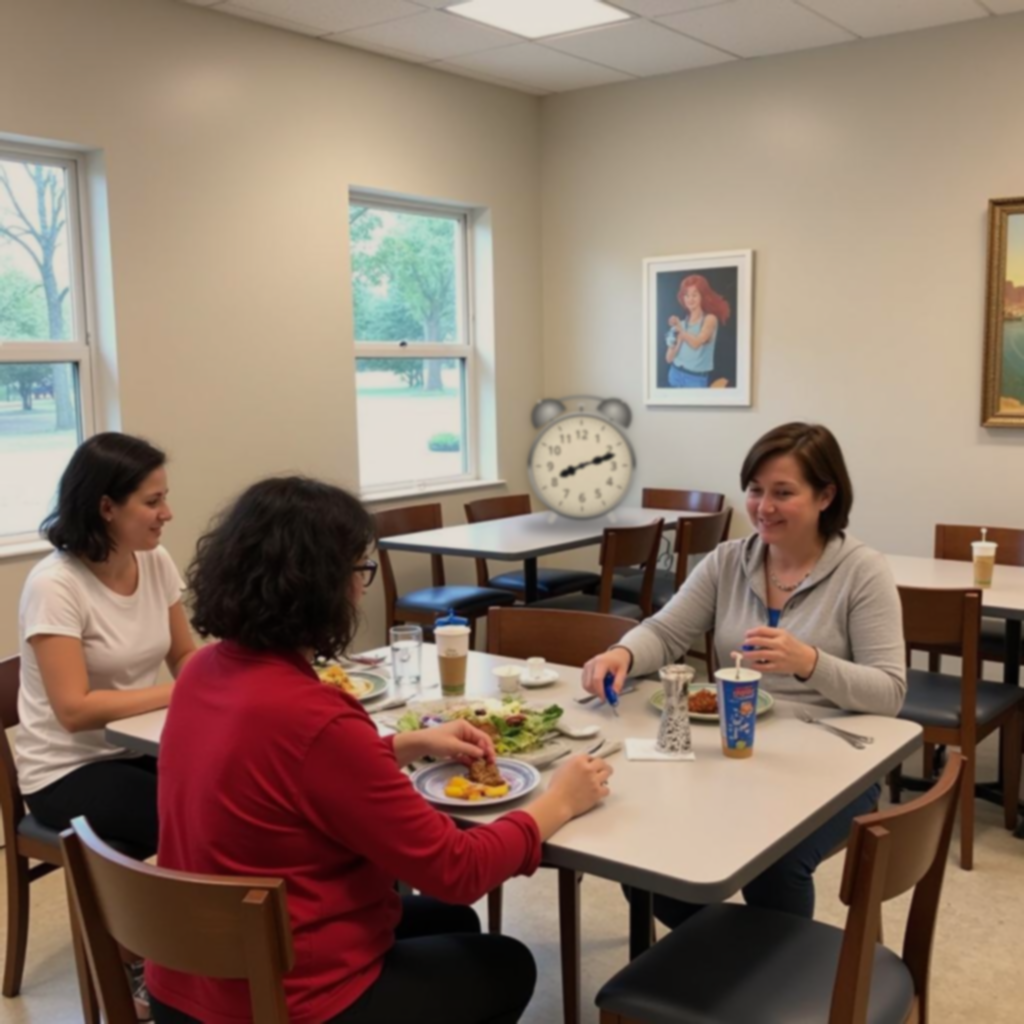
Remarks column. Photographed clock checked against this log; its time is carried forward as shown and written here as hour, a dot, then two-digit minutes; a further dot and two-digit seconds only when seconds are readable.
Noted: 8.12
